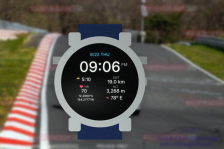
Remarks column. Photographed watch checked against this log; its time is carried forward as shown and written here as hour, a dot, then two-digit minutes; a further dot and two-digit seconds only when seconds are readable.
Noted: 9.06
